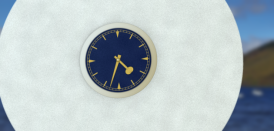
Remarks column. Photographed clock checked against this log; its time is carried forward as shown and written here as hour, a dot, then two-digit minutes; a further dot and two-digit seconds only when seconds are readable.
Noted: 4.33
